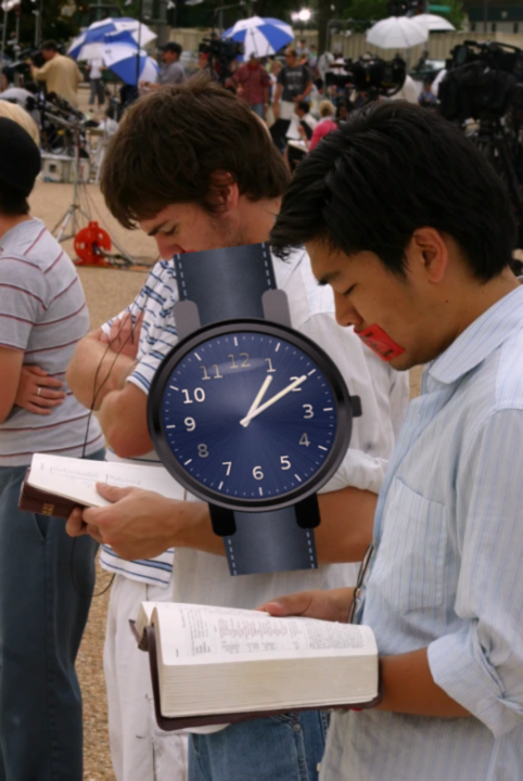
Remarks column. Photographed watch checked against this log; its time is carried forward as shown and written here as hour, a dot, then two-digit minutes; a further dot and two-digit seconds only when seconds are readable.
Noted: 1.10
